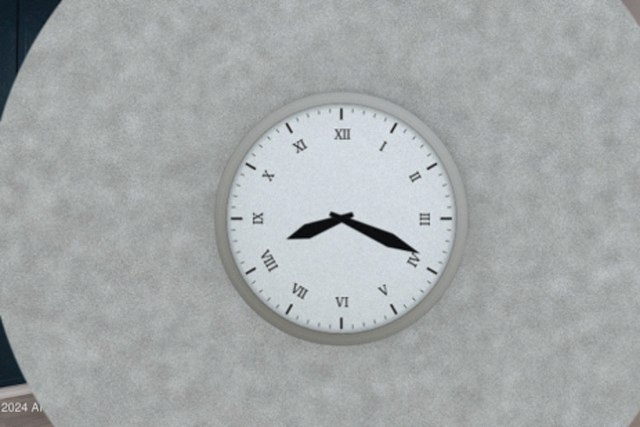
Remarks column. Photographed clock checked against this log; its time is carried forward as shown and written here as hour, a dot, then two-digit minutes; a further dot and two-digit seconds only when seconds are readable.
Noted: 8.19
